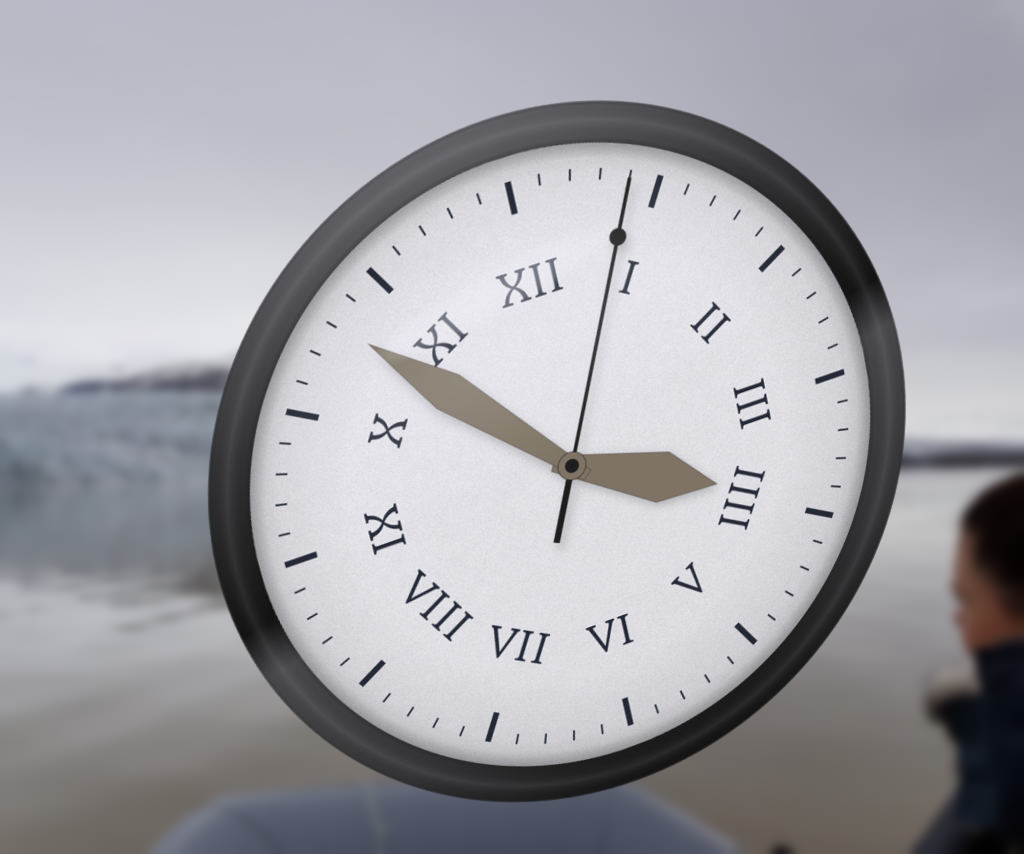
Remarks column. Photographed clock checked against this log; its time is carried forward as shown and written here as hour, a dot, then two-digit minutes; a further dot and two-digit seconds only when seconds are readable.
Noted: 3.53.04
